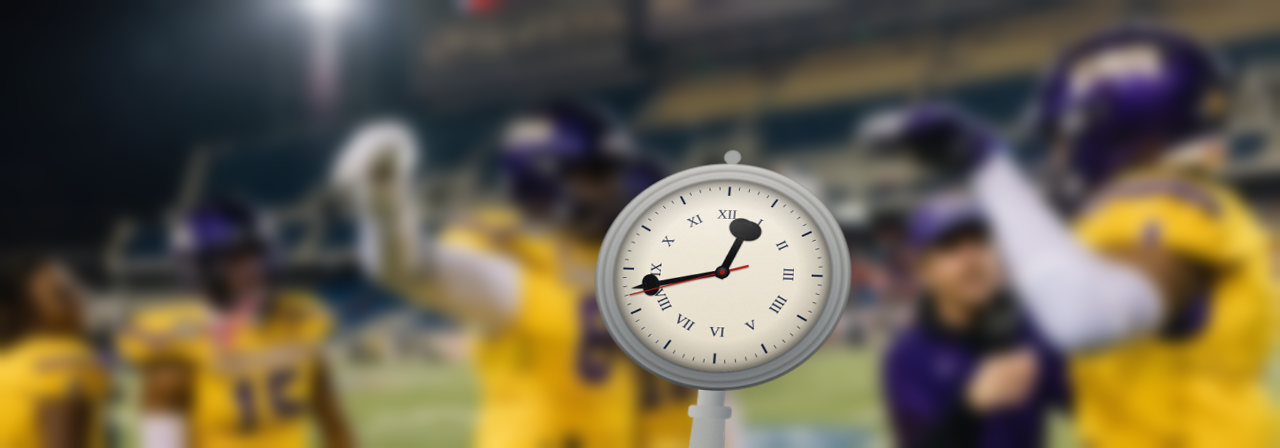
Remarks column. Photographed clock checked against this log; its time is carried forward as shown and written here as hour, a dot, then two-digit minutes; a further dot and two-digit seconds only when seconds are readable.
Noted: 12.42.42
